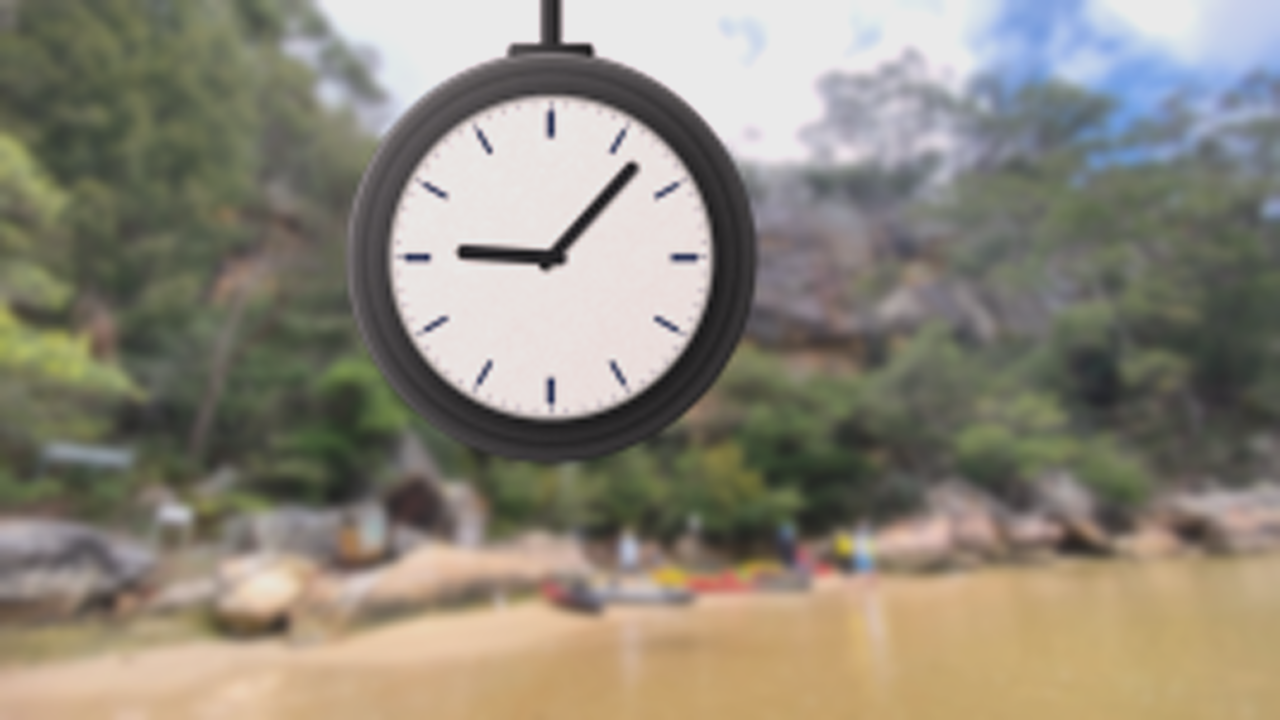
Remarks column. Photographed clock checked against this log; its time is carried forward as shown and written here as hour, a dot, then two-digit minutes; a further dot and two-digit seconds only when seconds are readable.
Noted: 9.07
